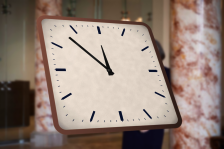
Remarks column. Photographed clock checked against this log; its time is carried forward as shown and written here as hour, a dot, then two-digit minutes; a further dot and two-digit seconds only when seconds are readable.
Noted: 11.53
